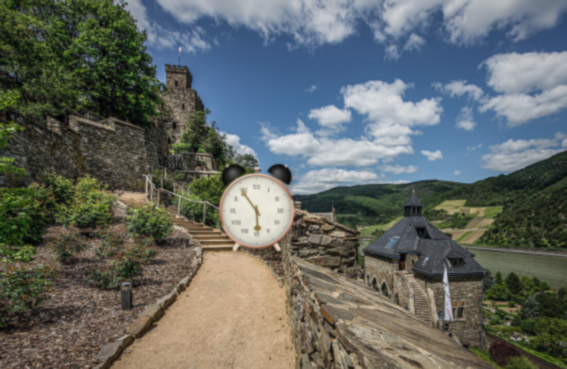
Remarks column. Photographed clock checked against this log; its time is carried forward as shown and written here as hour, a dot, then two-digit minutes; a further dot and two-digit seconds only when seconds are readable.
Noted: 5.54
